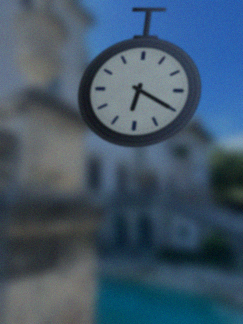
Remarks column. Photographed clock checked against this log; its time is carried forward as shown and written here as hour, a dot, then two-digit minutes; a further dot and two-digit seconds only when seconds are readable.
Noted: 6.20
